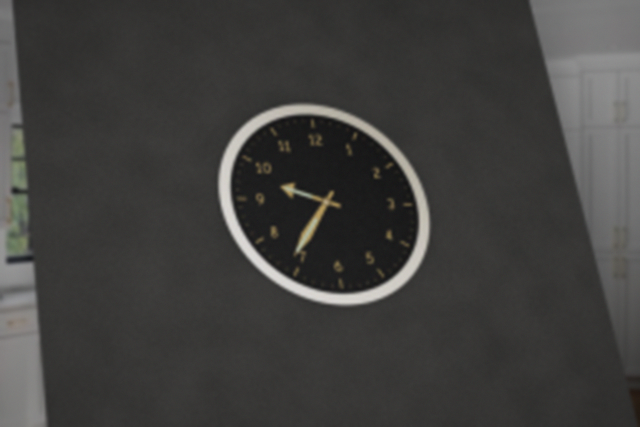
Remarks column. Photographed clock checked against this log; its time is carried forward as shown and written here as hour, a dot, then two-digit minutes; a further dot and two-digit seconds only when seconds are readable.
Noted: 9.36
